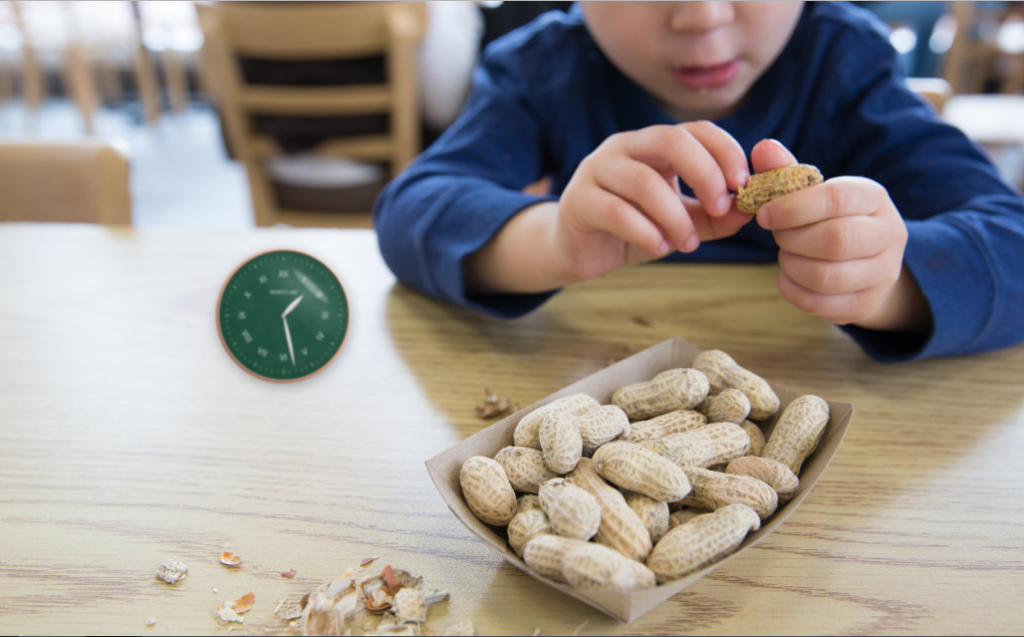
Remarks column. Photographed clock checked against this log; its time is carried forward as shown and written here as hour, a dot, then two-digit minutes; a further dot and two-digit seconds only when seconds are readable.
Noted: 1.28
